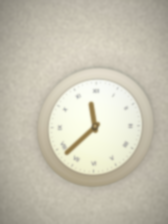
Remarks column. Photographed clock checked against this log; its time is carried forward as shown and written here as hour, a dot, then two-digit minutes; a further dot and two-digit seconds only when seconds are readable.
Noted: 11.38
